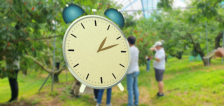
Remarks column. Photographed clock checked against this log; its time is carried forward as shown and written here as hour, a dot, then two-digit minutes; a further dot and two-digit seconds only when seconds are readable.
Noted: 1.12
